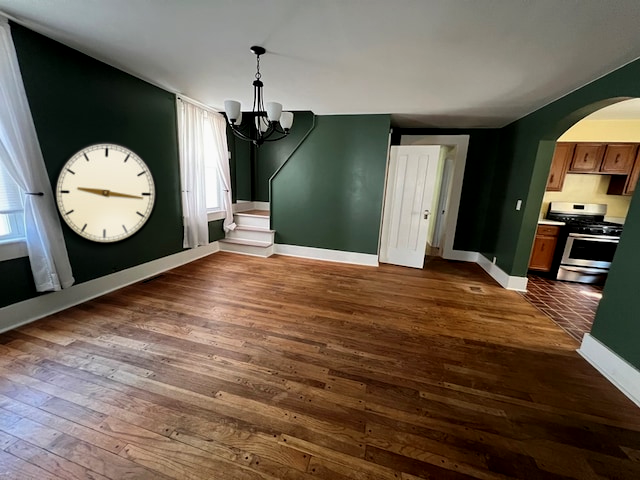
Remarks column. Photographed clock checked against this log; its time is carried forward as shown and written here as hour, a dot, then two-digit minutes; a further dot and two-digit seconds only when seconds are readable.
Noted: 9.16
